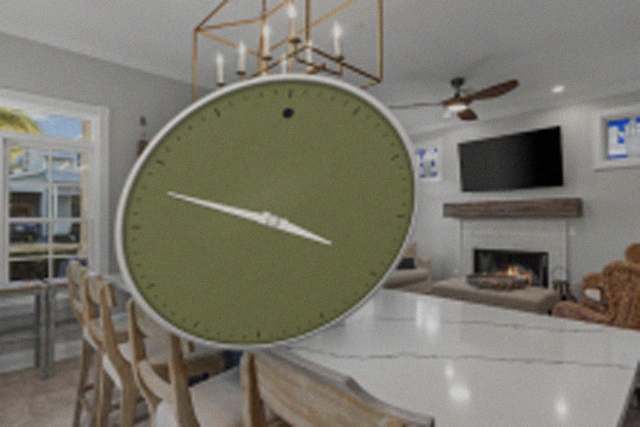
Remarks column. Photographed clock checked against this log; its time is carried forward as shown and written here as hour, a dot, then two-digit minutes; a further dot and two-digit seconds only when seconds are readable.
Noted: 3.48
